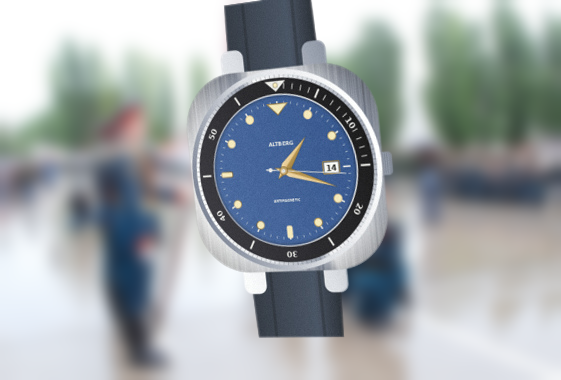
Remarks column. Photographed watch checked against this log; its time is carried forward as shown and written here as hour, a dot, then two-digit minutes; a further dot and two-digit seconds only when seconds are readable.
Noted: 1.18.16
